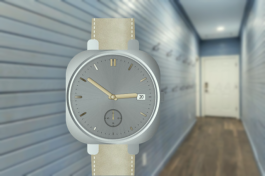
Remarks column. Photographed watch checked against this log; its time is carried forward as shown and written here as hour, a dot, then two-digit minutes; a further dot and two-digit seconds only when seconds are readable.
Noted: 2.51
